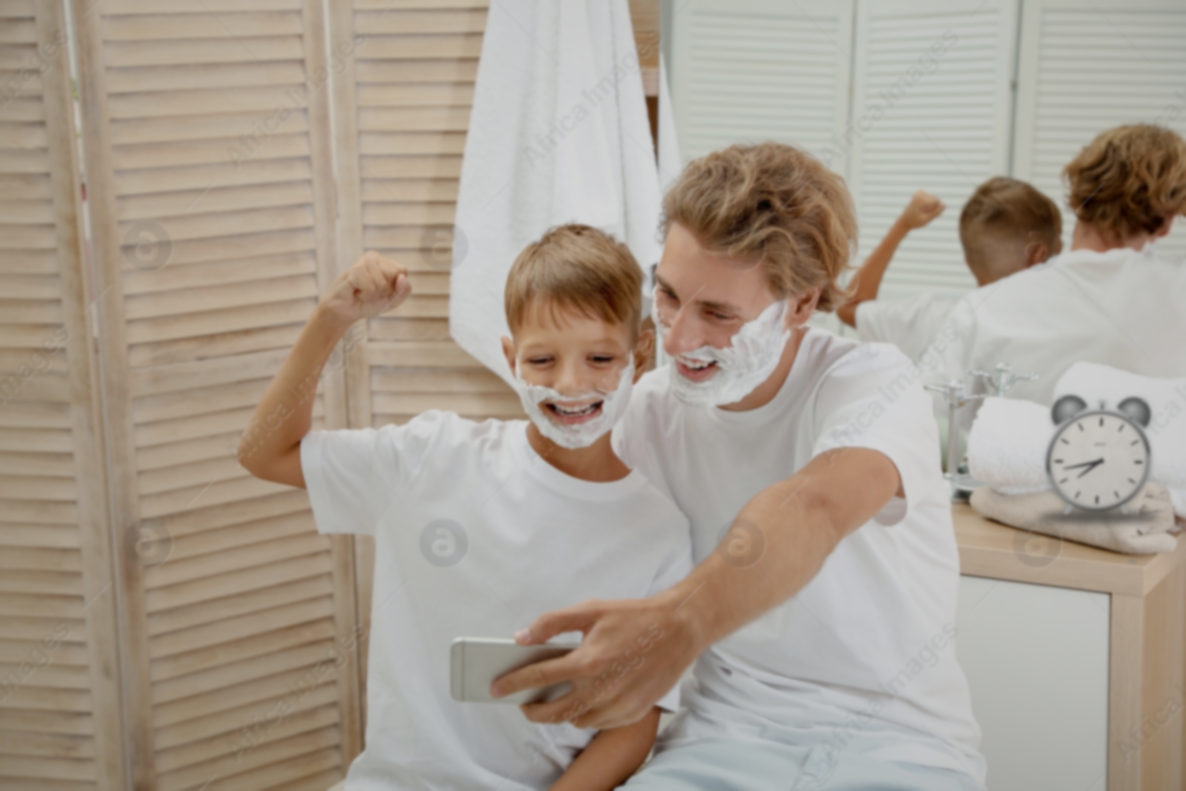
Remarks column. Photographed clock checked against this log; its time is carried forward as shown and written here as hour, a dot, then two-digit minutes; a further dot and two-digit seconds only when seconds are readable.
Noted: 7.43
